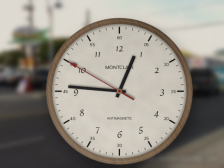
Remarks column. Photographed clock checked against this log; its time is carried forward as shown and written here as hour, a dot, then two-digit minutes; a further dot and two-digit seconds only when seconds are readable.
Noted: 12.45.50
